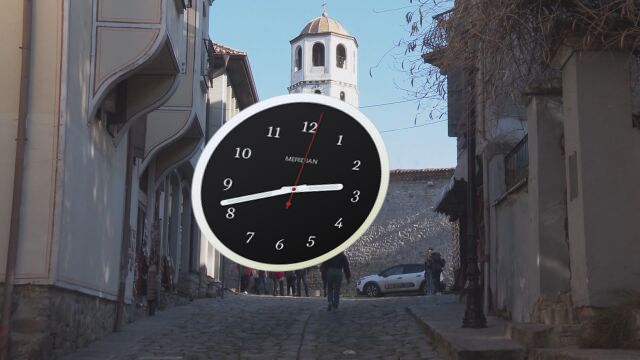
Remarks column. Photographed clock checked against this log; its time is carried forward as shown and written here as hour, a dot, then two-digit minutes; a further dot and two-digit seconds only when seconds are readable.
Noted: 2.42.01
